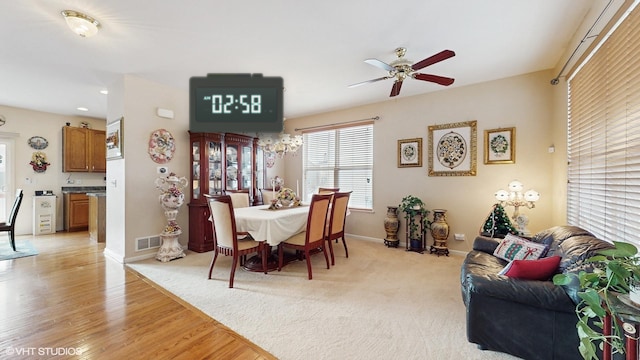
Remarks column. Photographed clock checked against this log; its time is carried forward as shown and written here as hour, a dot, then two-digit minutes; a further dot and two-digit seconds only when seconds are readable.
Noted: 2.58
